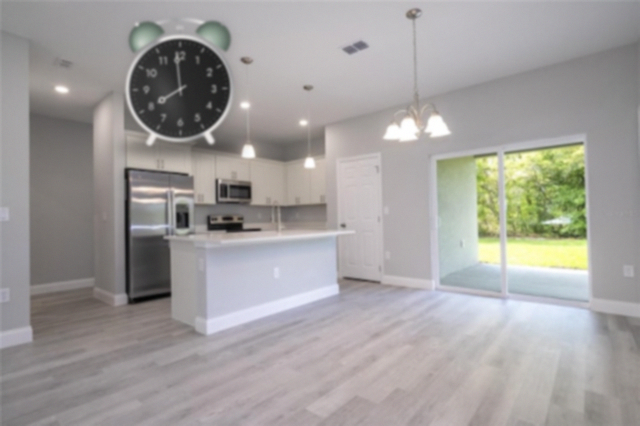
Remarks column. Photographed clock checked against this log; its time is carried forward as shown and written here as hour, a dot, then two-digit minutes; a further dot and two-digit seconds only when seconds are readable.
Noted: 7.59
